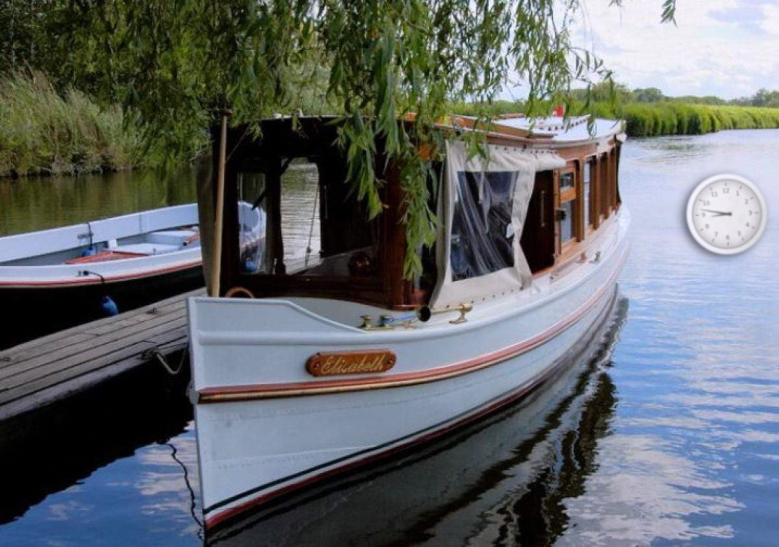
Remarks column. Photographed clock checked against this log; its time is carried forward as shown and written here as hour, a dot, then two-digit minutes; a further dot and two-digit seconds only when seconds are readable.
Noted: 8.47
